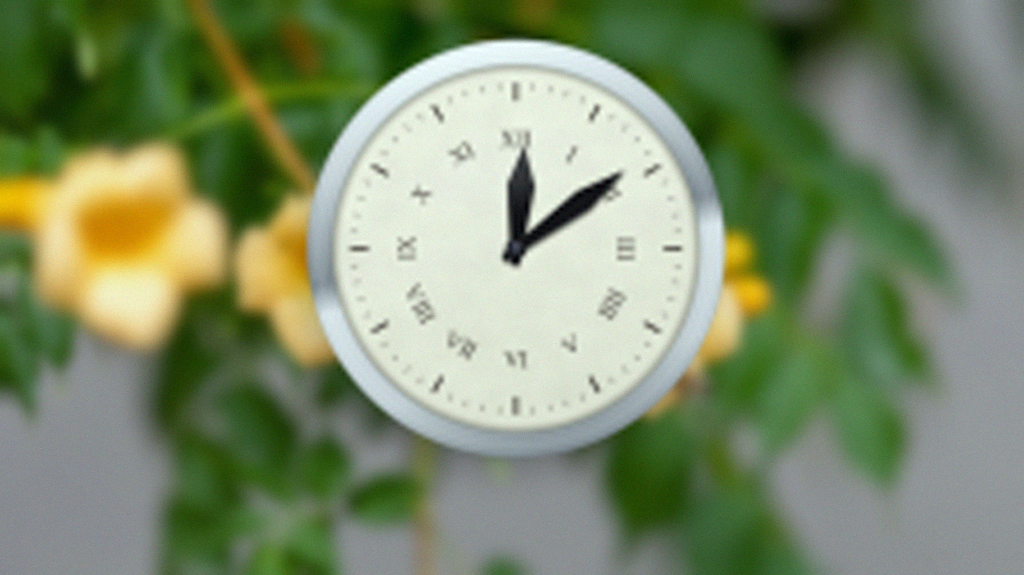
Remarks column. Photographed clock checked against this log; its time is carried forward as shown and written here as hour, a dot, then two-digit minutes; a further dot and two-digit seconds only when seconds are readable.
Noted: 12.09
